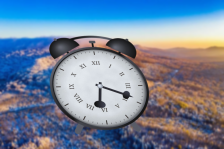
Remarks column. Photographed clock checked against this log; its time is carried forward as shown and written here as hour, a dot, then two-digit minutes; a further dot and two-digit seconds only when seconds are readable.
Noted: 6.19
